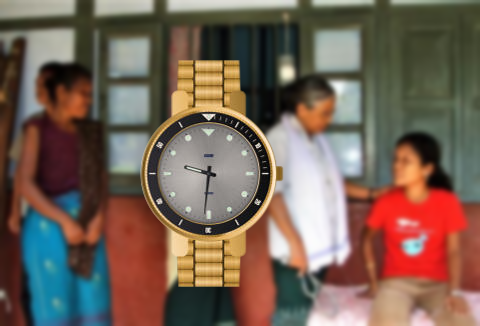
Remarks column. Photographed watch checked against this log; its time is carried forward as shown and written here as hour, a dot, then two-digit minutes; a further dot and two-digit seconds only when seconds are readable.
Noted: 9.31
